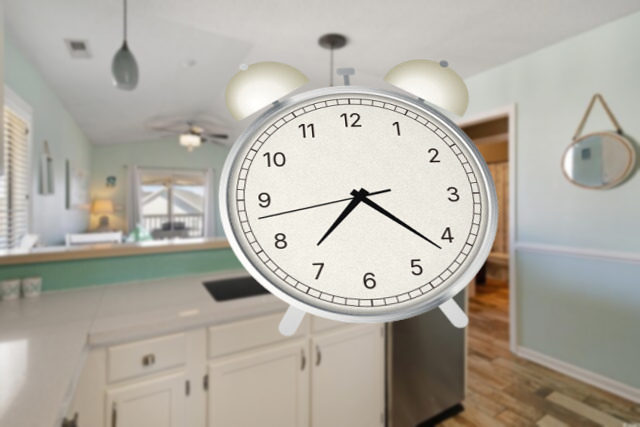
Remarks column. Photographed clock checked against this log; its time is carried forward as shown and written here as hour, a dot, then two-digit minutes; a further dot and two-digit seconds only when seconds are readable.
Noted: 7.21.43
